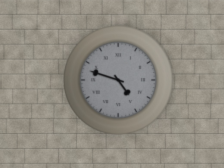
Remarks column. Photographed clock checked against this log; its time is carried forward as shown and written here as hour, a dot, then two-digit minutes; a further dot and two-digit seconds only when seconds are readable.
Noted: 4.48
